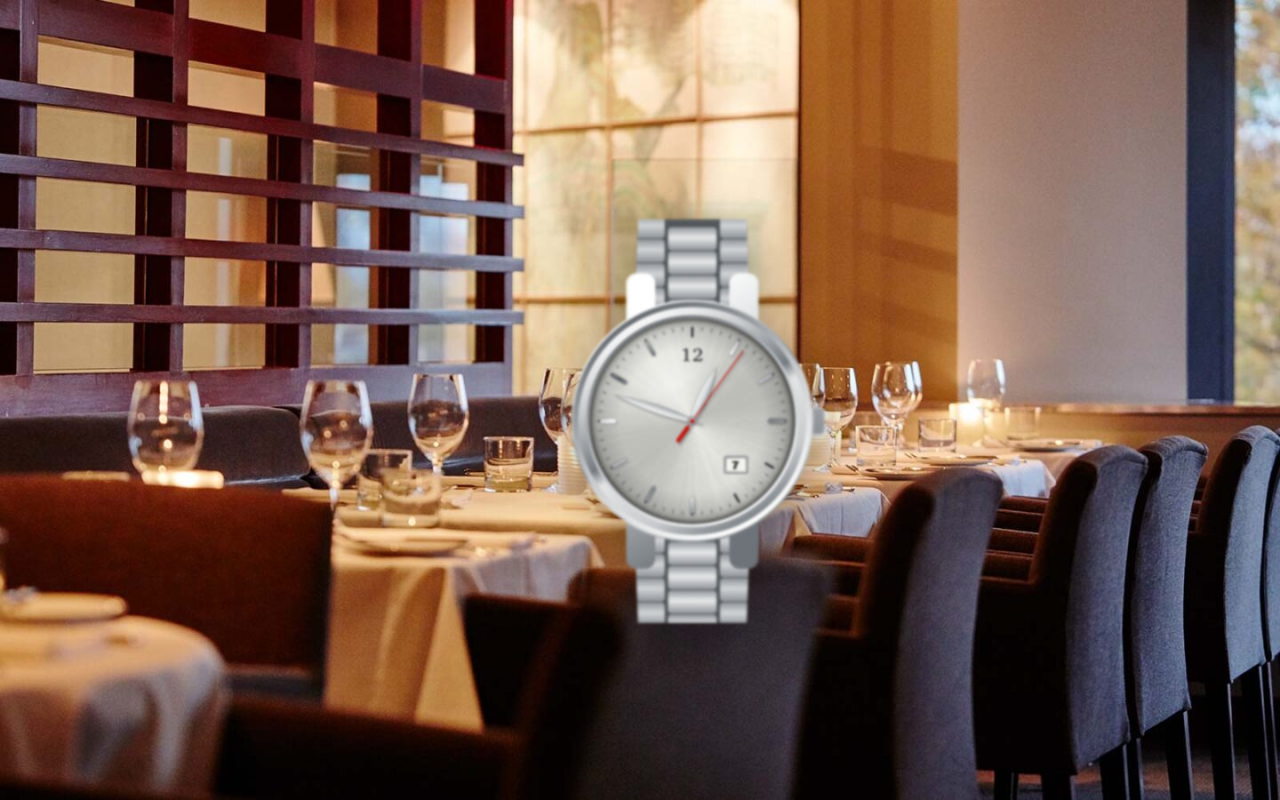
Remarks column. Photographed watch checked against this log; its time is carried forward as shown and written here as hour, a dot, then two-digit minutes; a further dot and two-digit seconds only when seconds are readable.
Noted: 12.48.06
